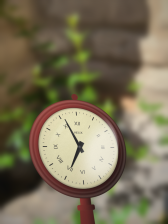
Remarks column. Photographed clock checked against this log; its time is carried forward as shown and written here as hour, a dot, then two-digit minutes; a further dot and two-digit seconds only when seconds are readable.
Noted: 6.56
